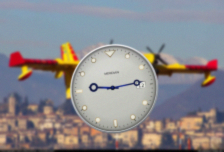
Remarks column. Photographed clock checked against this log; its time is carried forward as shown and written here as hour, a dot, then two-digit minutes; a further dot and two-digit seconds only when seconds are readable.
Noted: 9.14
